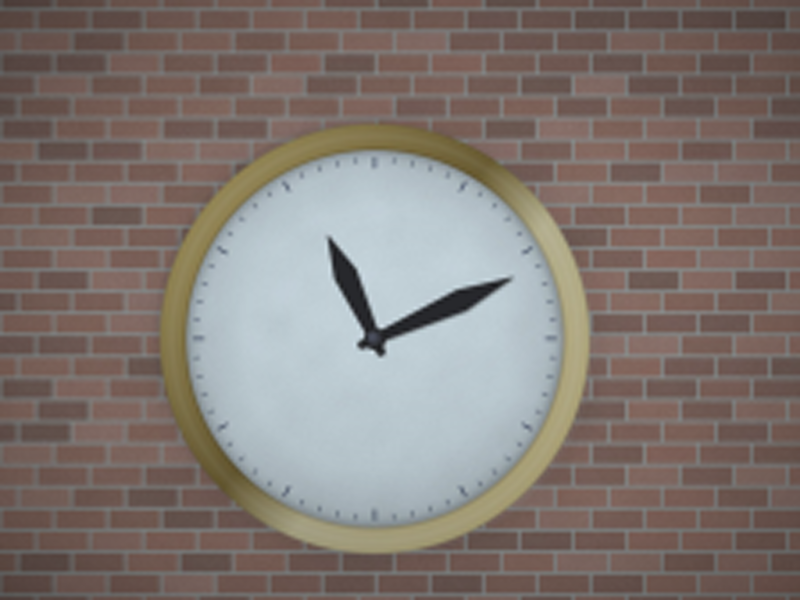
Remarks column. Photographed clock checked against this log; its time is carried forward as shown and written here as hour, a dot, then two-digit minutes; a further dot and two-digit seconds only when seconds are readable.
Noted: 11.11
